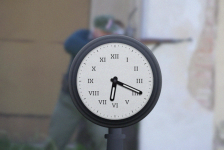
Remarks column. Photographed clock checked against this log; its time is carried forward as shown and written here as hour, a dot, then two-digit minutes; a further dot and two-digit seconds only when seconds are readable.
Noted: 6.19
